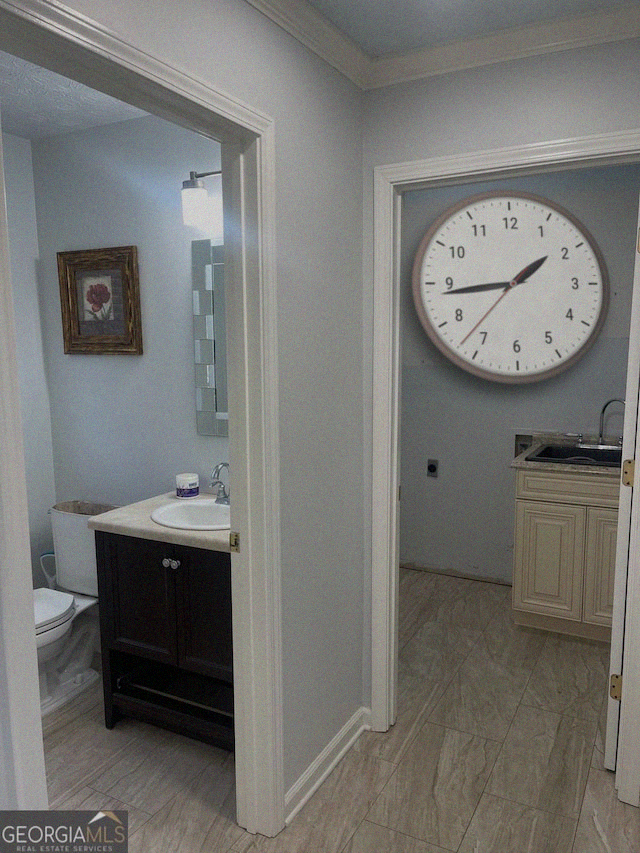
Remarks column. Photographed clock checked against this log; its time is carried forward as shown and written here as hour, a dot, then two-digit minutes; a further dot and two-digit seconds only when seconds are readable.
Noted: 1.43.37
